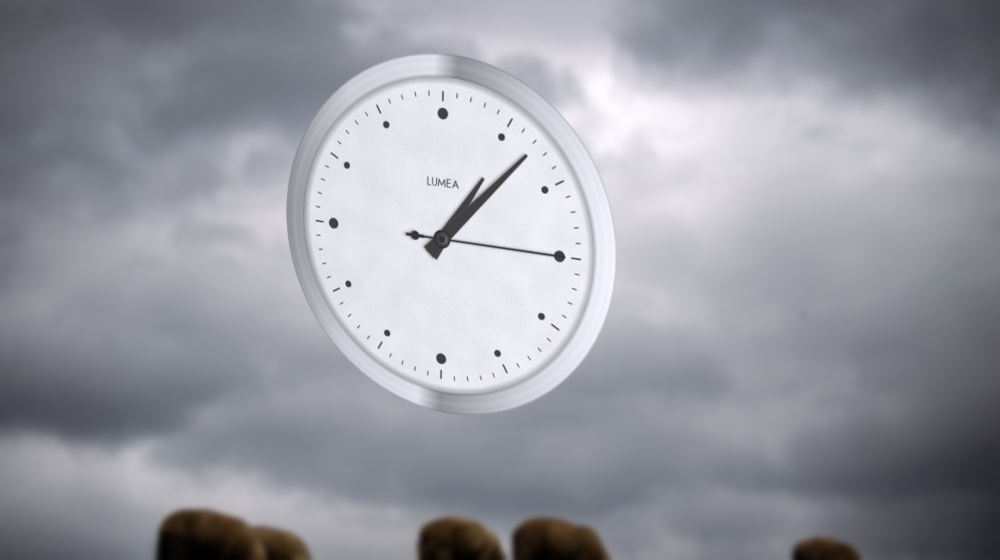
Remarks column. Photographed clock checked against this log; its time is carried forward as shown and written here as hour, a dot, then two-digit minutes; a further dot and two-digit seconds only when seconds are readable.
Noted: 1.07.15
